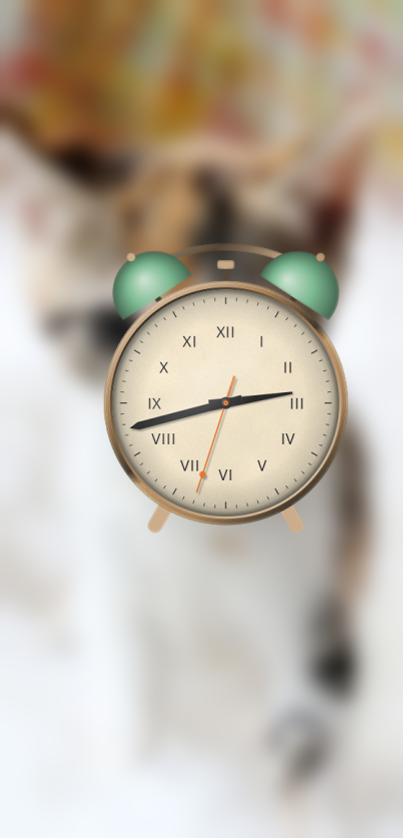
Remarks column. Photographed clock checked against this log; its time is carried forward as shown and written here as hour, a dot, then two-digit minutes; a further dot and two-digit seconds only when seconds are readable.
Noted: 2.42.33
